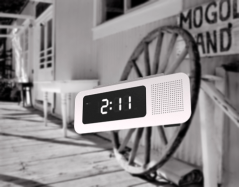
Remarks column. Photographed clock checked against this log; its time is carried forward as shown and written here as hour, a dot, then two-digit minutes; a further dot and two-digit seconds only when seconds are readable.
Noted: 2.11
